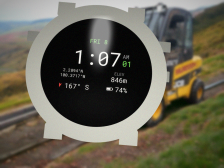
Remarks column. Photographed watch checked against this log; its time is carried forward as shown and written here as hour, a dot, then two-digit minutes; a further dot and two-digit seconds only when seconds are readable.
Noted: 1.07.01
